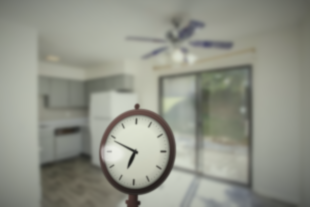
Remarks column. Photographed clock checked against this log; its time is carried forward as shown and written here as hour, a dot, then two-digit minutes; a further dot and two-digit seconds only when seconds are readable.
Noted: 6.49
